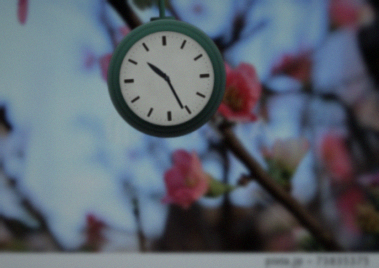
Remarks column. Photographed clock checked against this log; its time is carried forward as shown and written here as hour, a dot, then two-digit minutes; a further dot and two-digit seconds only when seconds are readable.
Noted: 10.26
